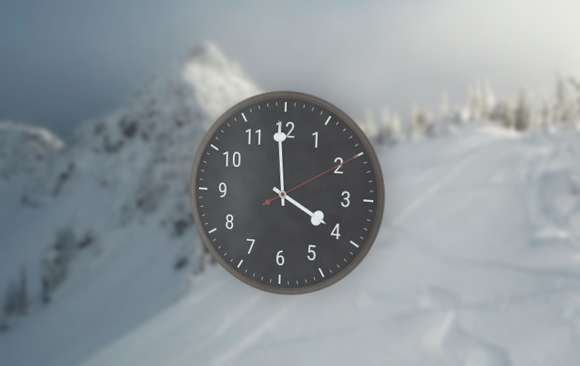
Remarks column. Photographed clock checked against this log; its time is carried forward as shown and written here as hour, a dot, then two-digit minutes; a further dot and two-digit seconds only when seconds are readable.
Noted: 3.59.10
